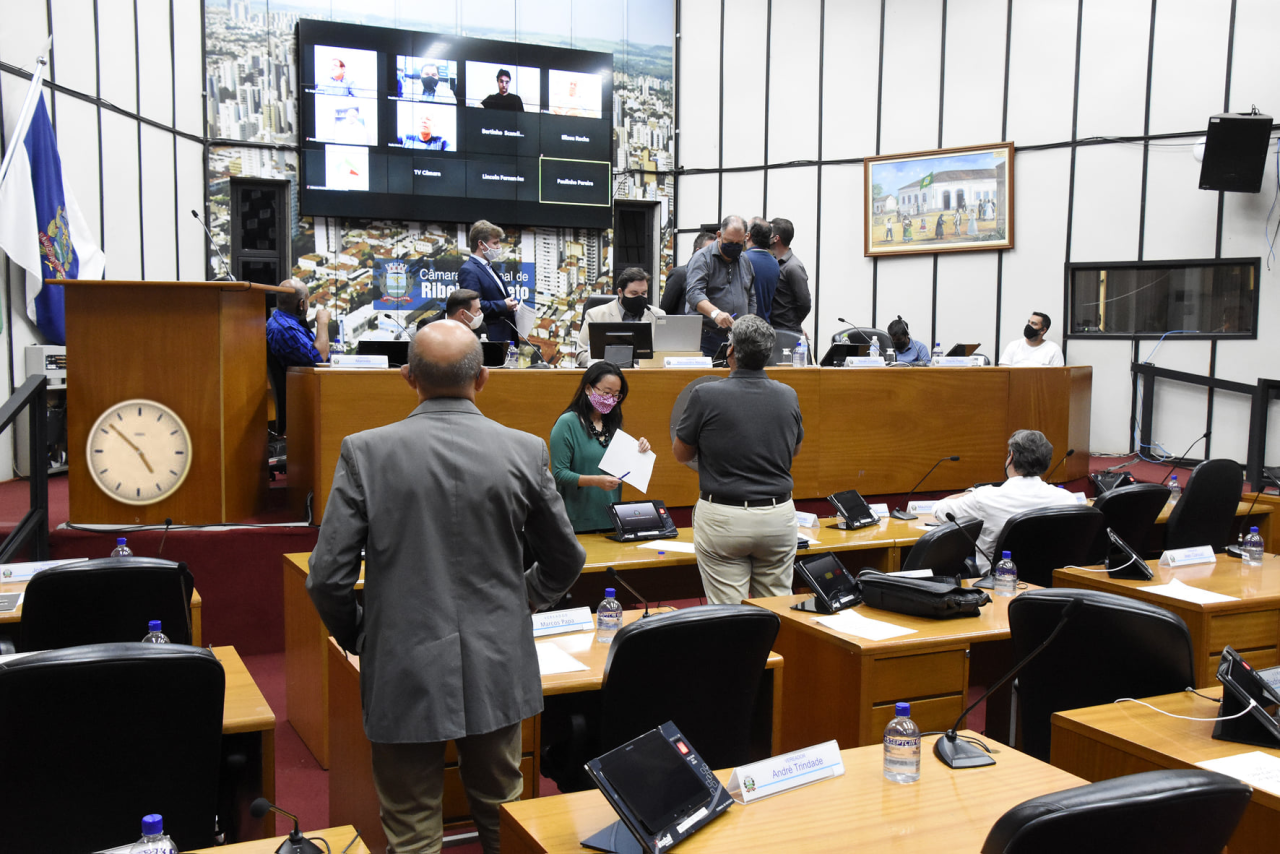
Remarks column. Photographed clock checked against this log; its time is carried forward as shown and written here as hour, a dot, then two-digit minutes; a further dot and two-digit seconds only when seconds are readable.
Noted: 4.52
